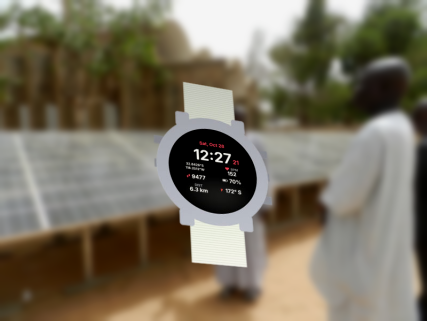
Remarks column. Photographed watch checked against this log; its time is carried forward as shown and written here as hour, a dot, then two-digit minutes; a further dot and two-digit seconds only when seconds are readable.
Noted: 12.27
